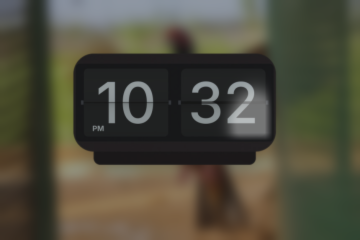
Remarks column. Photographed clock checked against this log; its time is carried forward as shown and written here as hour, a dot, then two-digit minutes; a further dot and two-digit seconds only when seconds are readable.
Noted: 10.32
